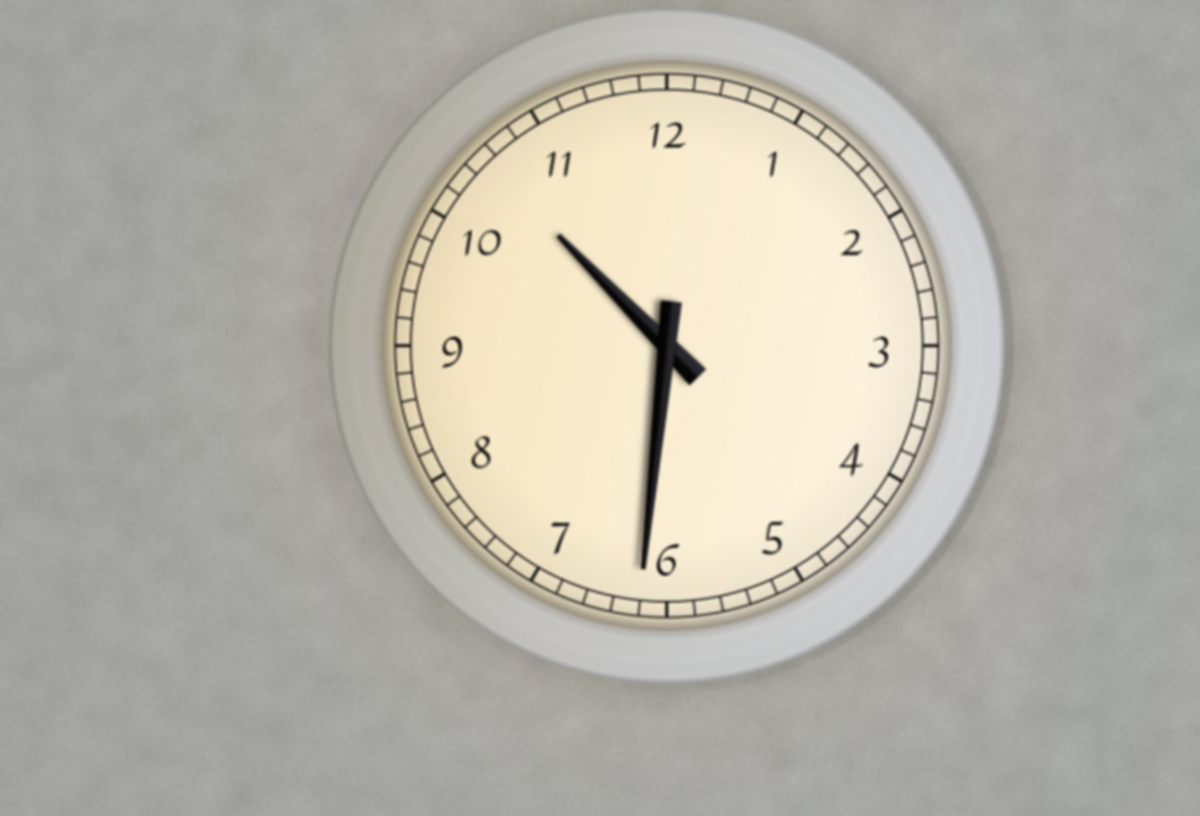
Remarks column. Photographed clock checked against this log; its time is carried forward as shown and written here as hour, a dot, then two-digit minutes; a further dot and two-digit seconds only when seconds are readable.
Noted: 10.31
